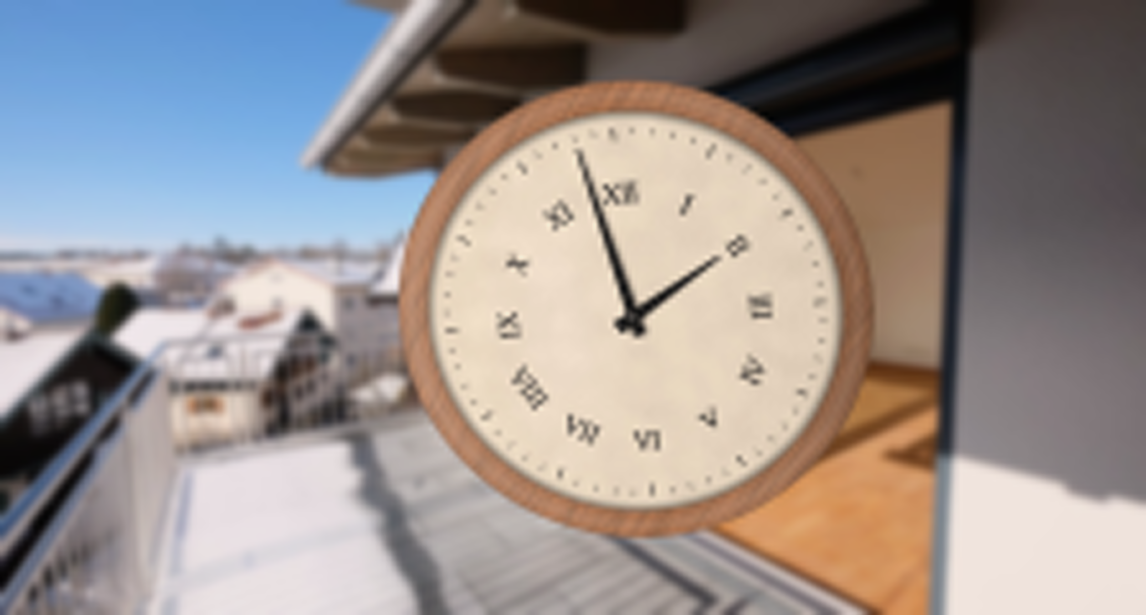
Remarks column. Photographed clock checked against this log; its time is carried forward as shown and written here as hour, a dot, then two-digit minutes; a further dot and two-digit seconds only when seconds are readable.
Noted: 1.58
